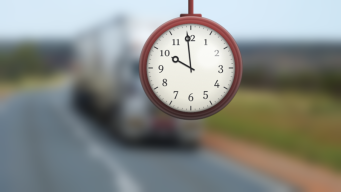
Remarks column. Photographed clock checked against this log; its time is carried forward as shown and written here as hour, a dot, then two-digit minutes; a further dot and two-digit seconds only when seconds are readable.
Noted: 9.59
